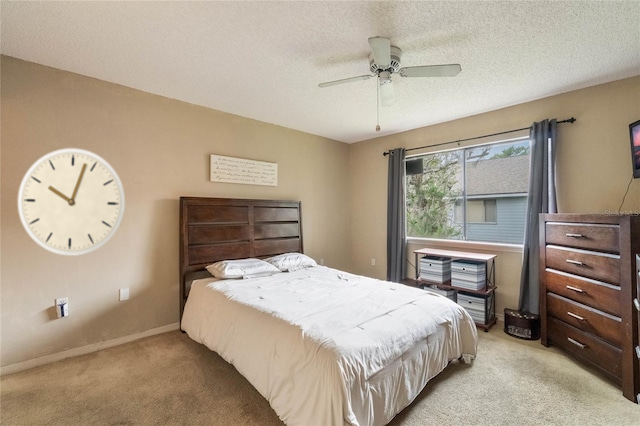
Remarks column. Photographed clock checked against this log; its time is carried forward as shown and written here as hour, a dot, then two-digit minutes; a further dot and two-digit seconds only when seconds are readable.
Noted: 10.03
